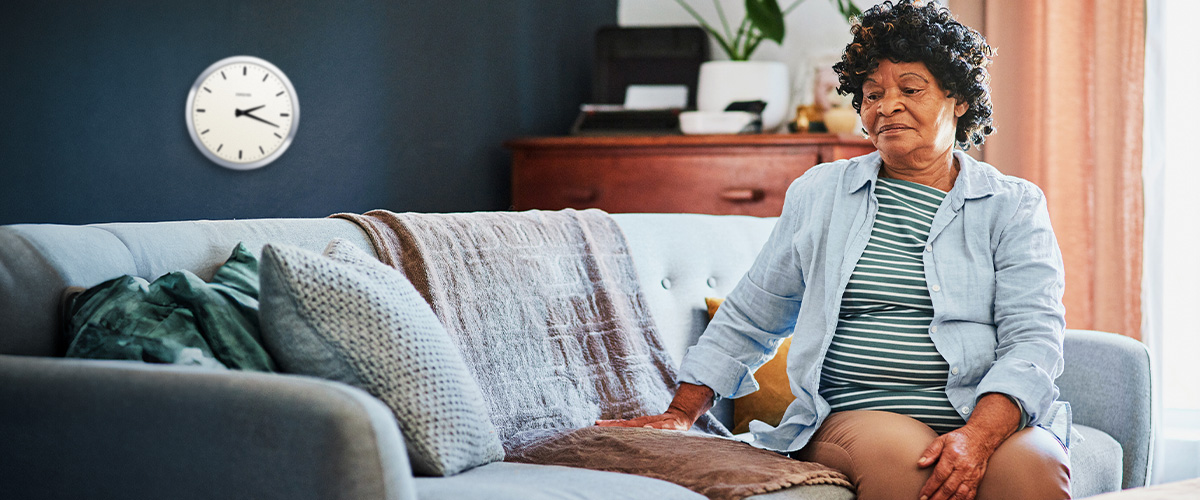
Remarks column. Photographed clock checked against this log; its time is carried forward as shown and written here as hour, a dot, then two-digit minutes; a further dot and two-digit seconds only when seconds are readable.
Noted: 2.18
